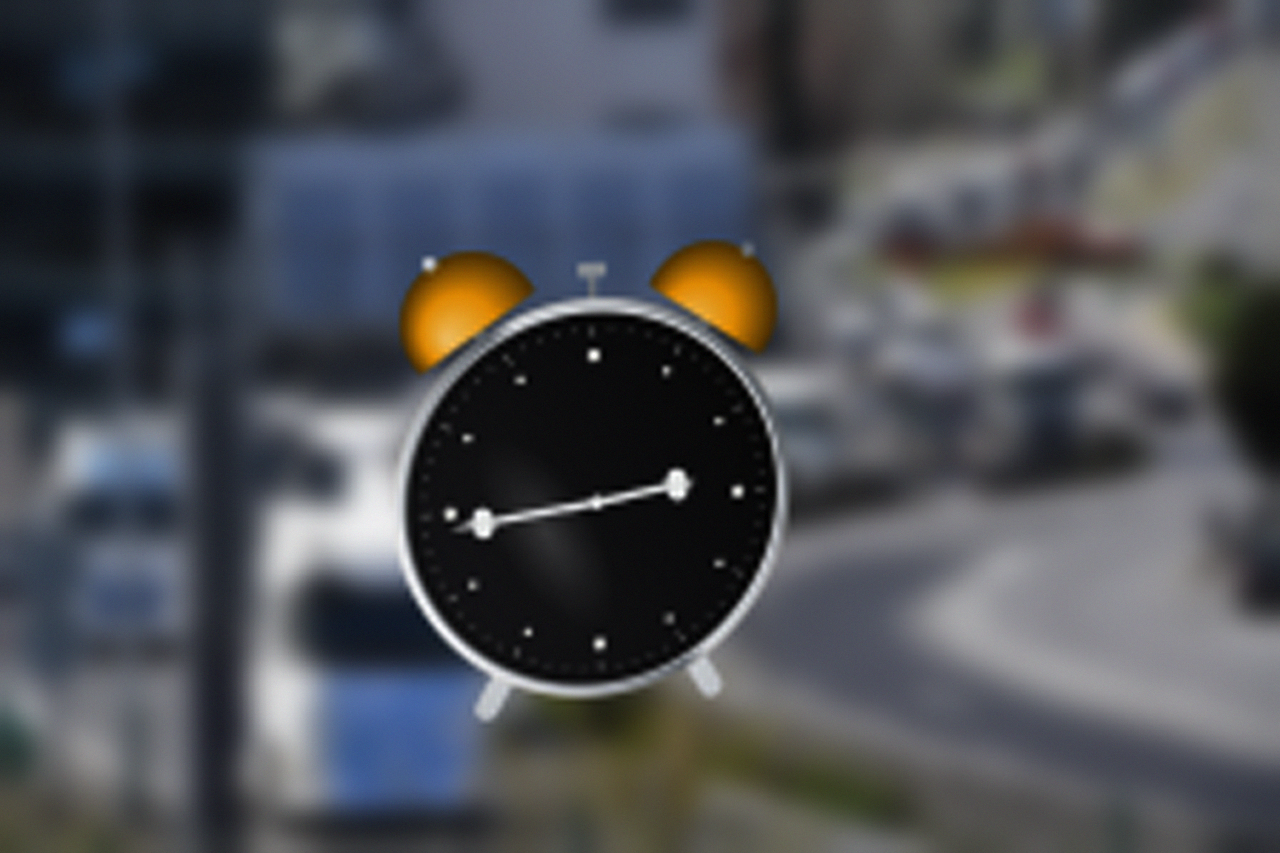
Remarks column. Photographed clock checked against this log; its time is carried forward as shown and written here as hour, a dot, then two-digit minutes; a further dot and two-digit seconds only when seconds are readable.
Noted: 2.44
